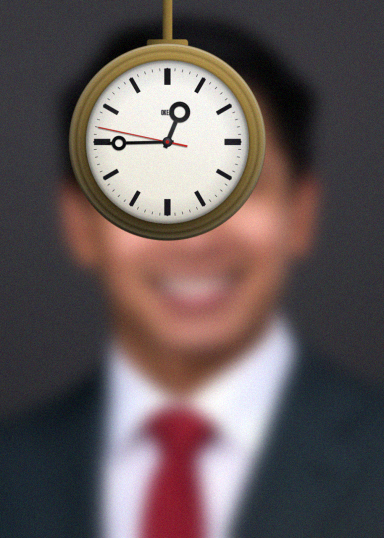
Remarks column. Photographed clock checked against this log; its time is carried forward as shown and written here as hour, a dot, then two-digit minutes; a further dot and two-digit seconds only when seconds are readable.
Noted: 12.44.47
